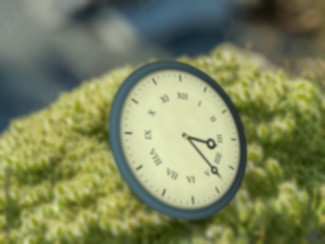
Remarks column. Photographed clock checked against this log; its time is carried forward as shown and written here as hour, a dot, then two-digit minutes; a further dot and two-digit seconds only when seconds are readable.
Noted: 3.23
